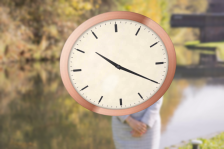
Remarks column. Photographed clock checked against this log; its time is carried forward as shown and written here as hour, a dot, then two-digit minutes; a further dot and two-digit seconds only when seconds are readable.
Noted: 10.20
